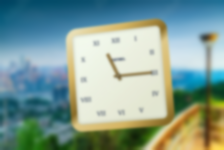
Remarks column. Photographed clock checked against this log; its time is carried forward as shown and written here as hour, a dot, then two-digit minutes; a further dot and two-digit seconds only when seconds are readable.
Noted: 11.15
